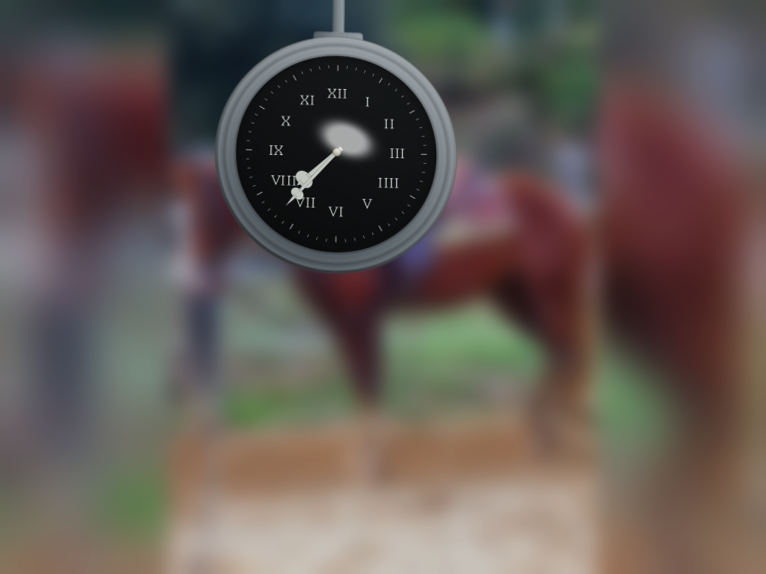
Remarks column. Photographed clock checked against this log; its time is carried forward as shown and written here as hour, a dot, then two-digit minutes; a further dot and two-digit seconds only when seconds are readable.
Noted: 7.37
